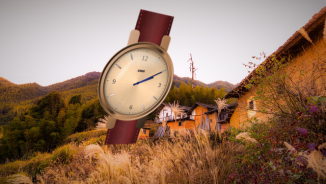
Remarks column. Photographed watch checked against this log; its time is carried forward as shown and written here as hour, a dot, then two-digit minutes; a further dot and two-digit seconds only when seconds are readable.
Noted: 2.10
